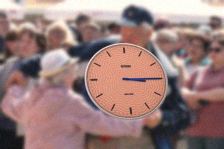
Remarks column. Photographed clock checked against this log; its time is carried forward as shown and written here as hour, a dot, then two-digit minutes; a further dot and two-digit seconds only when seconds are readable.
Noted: 3.15
